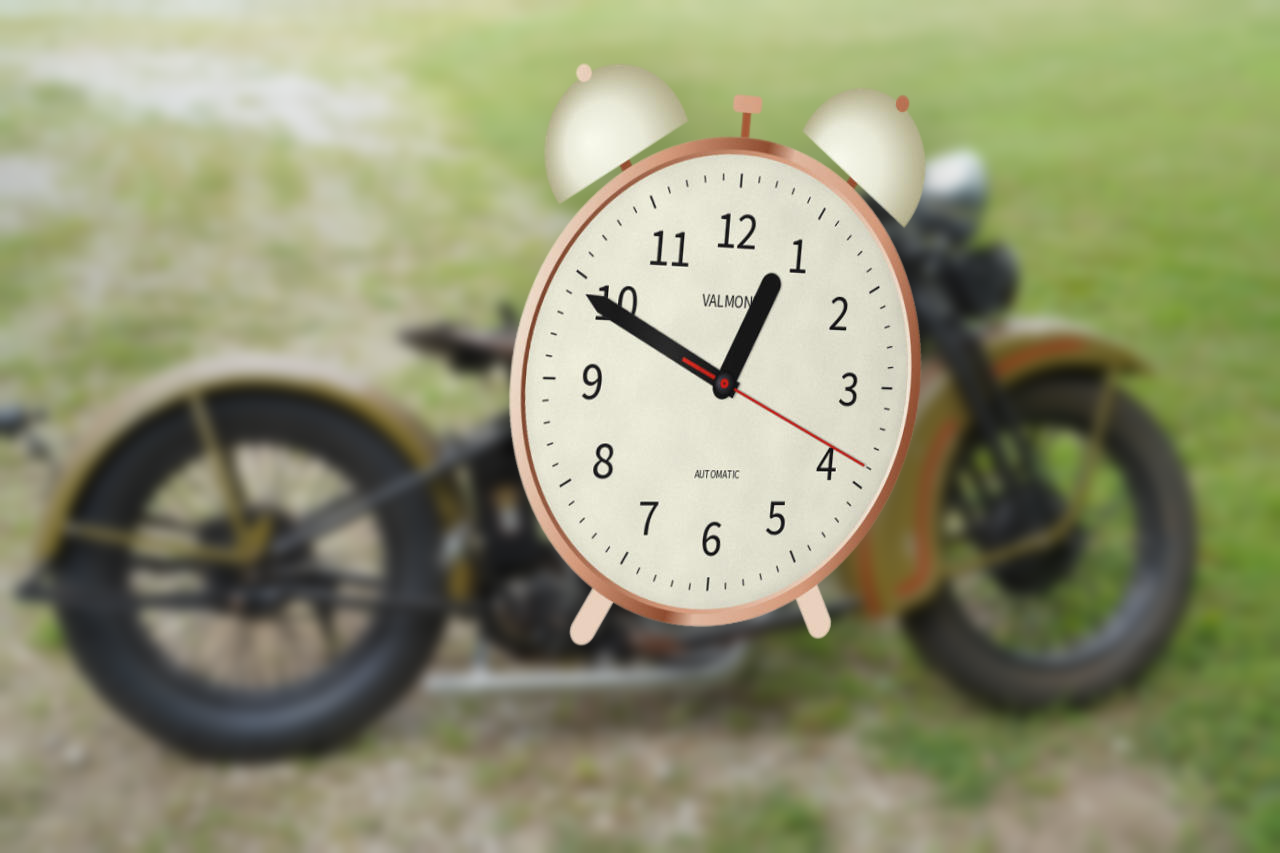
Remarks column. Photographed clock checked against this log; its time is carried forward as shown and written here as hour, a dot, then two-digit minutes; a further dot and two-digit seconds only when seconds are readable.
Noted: 12.49.19
